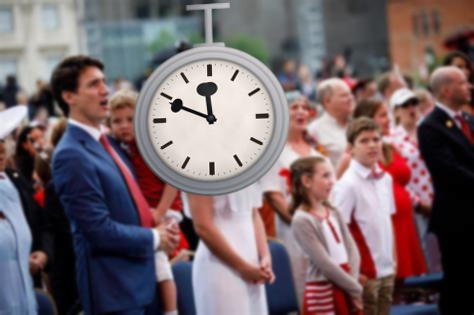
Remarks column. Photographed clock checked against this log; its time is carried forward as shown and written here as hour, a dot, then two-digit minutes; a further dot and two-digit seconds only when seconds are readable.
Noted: 11.49
